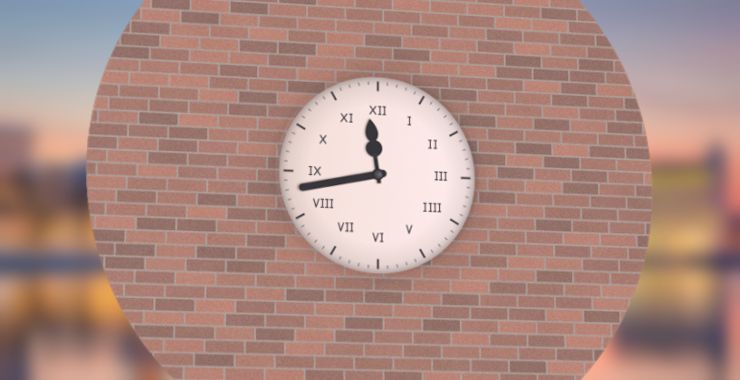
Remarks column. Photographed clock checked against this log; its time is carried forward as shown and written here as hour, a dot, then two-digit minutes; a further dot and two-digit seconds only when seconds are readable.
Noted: 11.43
